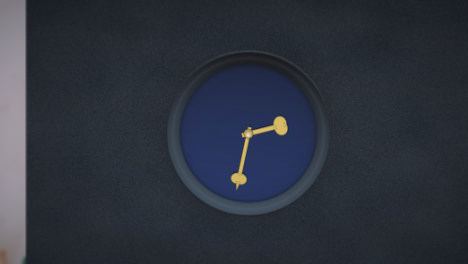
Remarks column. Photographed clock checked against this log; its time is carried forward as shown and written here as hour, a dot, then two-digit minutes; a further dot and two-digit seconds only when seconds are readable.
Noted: 2.32
